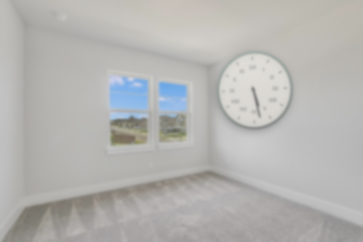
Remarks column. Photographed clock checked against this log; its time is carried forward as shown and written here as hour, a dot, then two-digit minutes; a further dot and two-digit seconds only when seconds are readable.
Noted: 5.28
